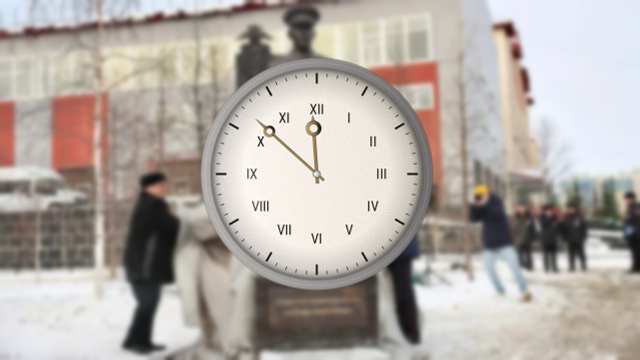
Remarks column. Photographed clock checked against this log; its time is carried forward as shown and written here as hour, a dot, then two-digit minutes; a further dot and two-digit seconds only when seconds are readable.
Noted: 11.52
